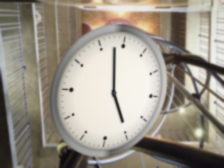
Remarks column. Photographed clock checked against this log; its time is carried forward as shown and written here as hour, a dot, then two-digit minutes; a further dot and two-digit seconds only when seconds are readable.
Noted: 4.58
